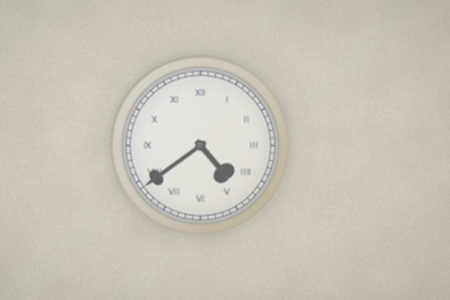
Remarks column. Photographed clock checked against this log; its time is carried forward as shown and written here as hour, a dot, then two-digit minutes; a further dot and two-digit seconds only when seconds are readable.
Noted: 4.39
